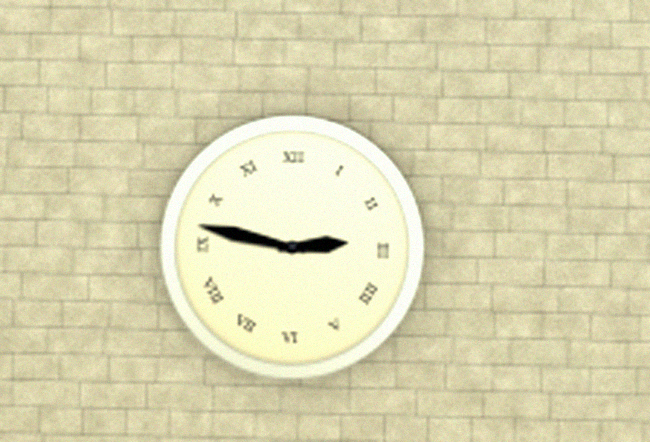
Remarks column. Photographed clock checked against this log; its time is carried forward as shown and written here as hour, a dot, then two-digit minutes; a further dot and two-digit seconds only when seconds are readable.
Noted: 2.47
